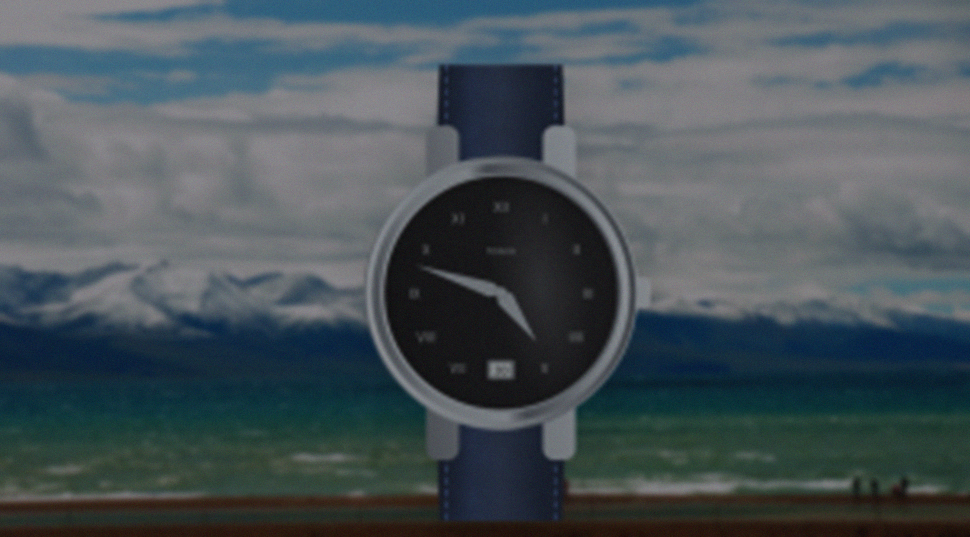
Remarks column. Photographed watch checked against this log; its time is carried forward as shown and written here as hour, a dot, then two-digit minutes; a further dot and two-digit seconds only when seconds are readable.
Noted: 4.48
